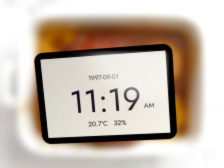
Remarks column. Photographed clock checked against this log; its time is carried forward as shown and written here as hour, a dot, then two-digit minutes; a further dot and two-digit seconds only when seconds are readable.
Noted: 11.19
